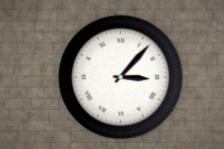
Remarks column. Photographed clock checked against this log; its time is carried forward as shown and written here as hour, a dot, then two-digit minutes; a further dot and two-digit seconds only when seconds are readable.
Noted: 3.07
